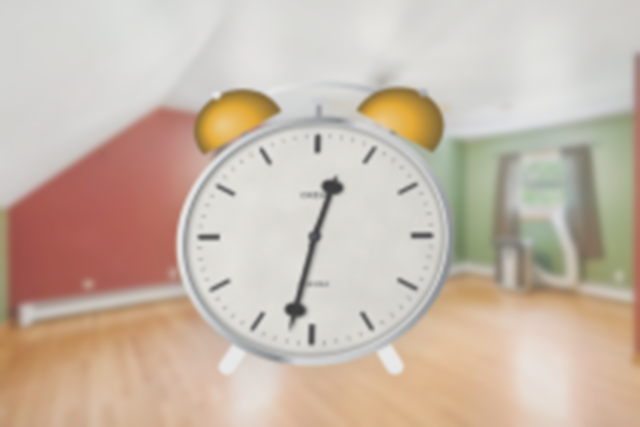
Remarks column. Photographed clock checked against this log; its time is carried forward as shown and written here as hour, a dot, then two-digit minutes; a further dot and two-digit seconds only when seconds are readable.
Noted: 12.32
